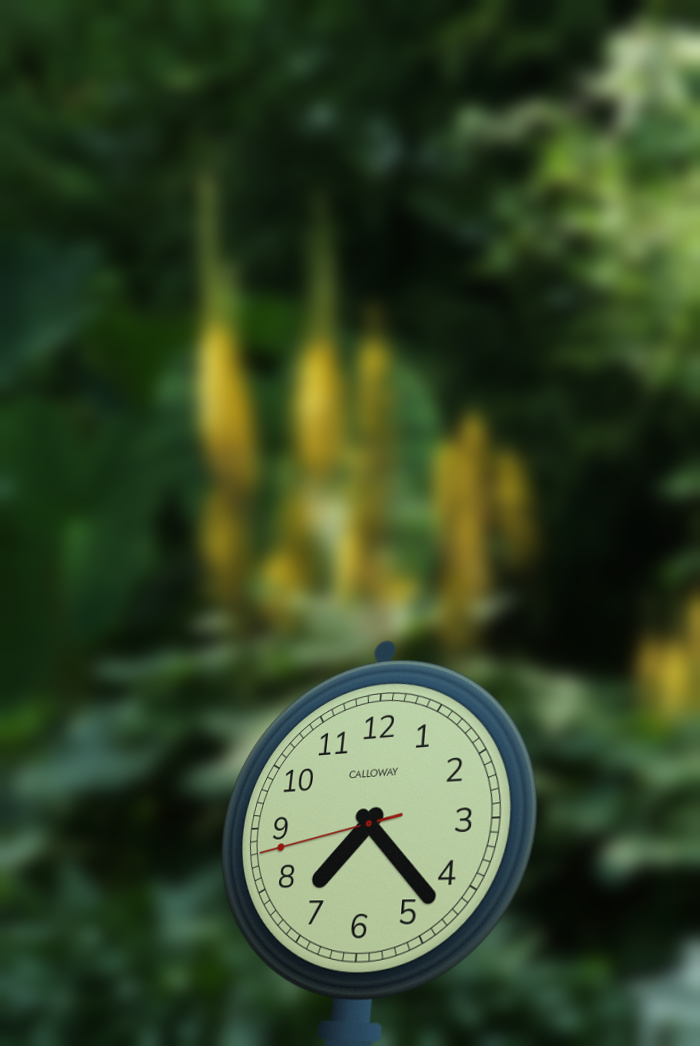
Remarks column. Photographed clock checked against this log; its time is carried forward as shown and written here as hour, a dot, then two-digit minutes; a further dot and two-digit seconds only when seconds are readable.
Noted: 7.22.43
